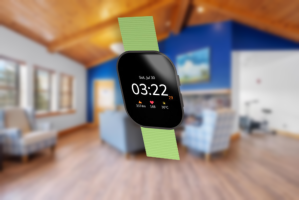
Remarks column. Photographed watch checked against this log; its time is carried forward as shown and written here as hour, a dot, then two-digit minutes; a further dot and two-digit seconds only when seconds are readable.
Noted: 3.22
